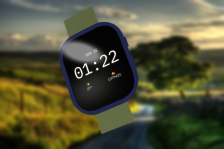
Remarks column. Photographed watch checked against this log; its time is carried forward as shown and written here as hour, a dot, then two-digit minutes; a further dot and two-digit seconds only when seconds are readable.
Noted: 1.22
